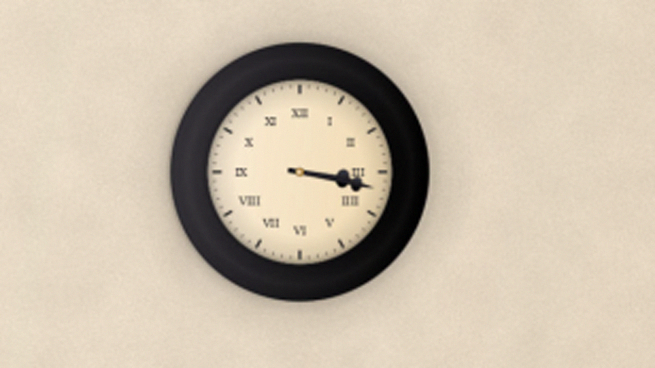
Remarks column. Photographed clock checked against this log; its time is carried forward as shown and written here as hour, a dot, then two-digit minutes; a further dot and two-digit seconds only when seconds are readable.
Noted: 3.17
